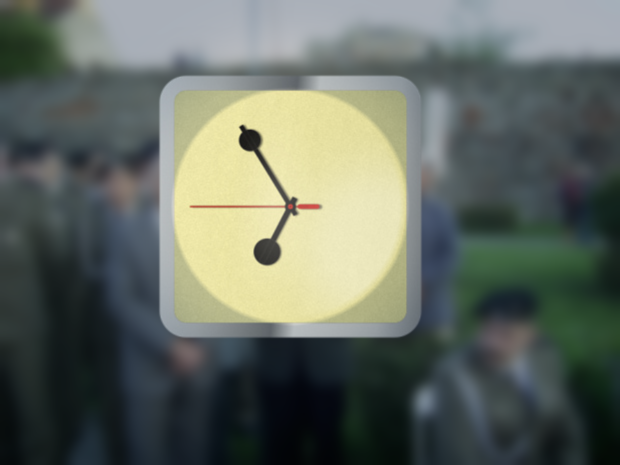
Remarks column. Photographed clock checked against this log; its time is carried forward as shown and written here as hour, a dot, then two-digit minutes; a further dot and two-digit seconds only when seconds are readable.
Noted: 6.54.45
